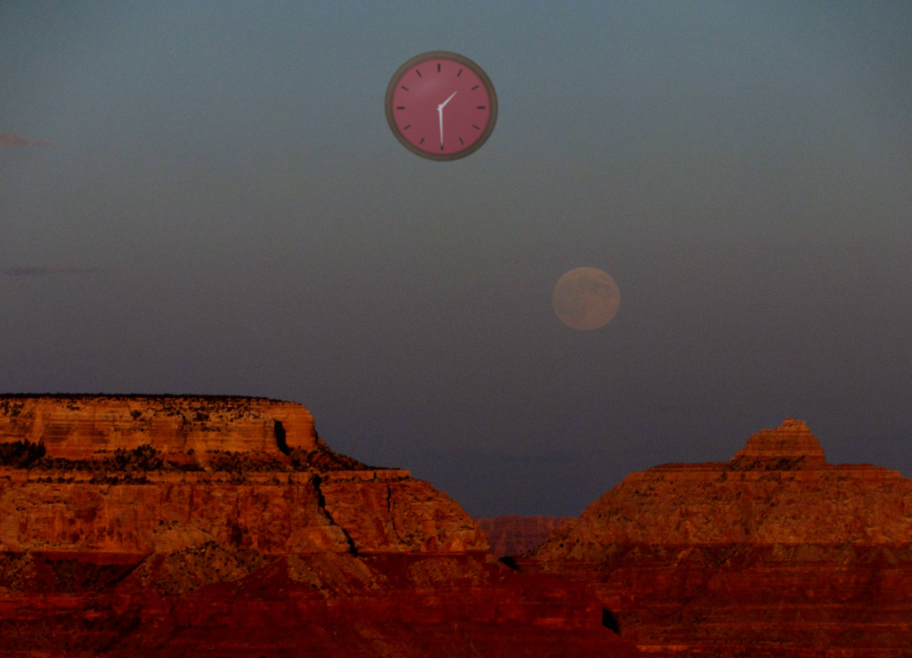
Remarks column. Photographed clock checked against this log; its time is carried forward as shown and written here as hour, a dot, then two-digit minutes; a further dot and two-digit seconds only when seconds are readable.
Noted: 1.30
